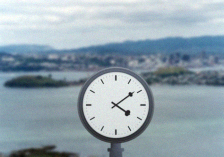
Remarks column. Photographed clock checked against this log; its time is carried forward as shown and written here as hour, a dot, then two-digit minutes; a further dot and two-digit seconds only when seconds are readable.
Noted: 4.09
